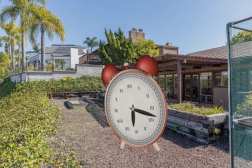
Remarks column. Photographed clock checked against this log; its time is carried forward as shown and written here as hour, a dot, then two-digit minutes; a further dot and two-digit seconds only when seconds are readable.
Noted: 6.18
